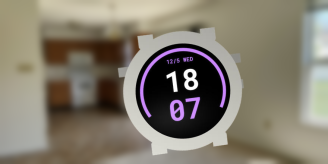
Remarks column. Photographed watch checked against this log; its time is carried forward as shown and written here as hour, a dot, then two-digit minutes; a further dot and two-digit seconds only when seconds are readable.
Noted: 18.07
